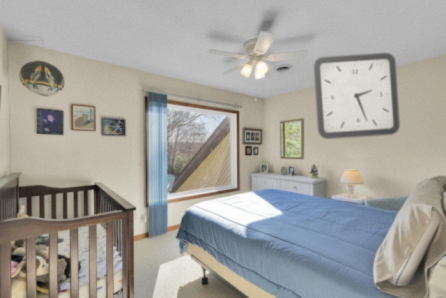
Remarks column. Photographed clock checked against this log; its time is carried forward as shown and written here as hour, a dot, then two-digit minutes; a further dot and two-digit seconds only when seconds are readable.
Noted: 2.27
